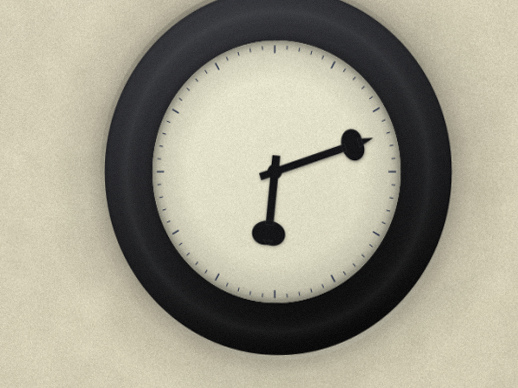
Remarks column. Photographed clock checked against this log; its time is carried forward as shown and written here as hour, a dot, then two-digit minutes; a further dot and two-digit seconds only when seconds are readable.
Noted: 6.12
